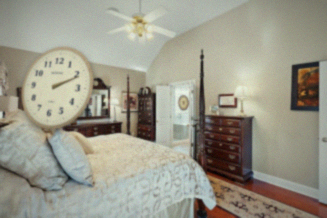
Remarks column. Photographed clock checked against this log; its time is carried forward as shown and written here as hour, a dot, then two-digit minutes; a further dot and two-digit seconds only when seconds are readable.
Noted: 2.11
